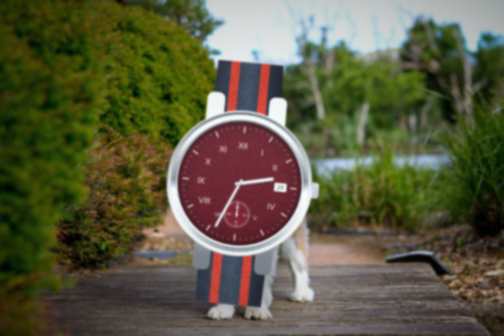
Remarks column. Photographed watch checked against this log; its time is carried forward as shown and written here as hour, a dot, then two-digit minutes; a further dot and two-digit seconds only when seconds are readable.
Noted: 2.34
